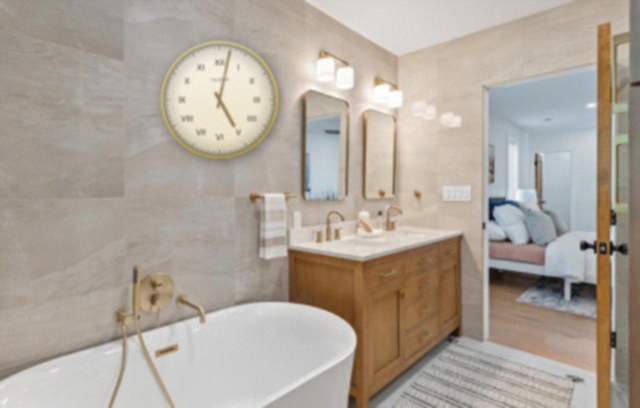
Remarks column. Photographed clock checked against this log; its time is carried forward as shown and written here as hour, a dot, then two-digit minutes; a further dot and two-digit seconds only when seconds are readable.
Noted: 5.02
